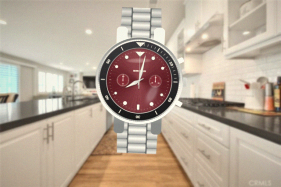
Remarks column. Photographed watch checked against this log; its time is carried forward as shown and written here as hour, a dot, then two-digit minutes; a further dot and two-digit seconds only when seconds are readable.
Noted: 8.02
